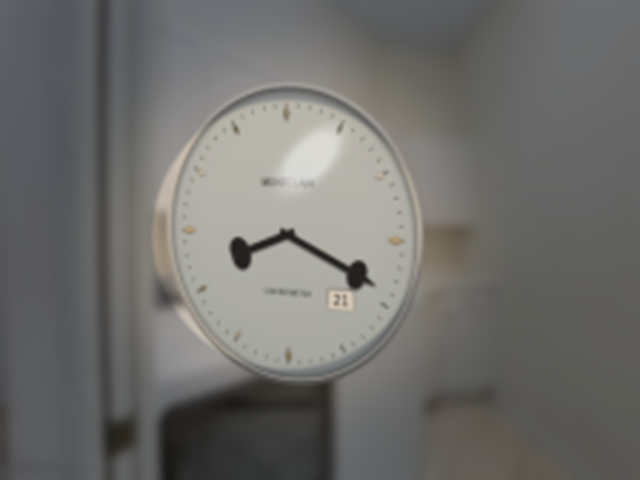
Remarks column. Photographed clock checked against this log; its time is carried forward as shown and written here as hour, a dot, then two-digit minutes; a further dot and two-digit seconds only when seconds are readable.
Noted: 8.19
